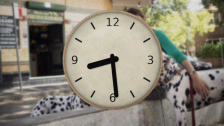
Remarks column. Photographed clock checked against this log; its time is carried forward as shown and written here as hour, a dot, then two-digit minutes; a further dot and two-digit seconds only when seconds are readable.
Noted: 8.29
